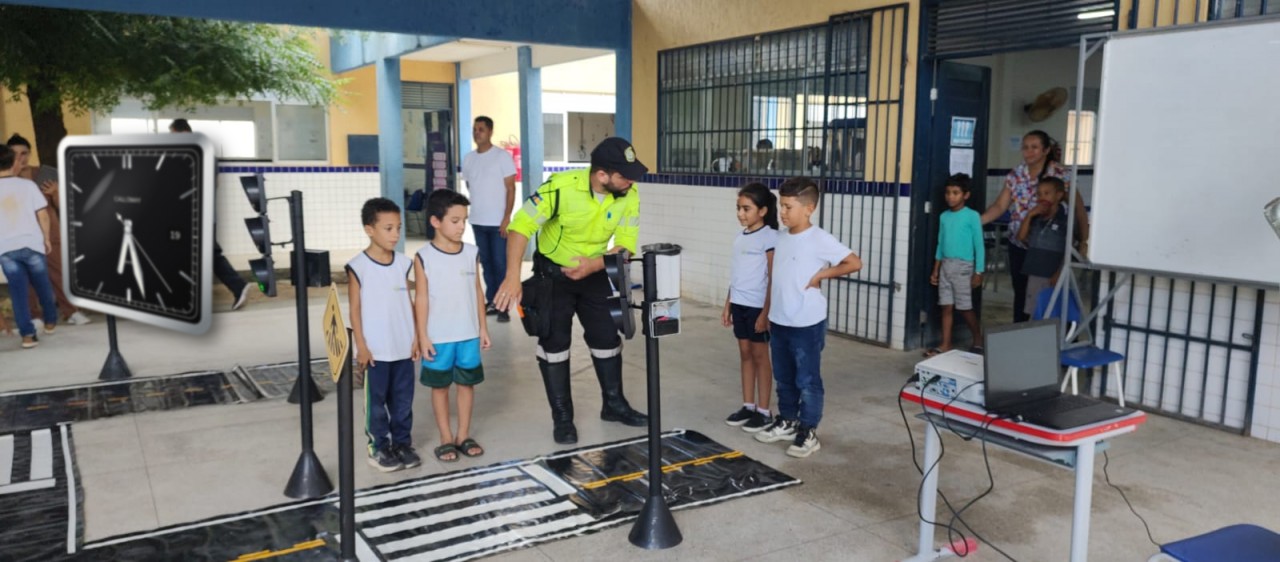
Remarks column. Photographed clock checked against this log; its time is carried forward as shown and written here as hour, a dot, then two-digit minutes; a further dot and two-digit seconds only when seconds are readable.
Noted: 6.27.23
